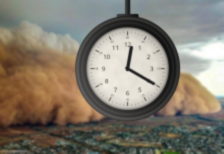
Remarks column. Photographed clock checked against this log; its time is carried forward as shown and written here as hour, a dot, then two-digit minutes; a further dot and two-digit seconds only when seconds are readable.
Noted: 12.20
